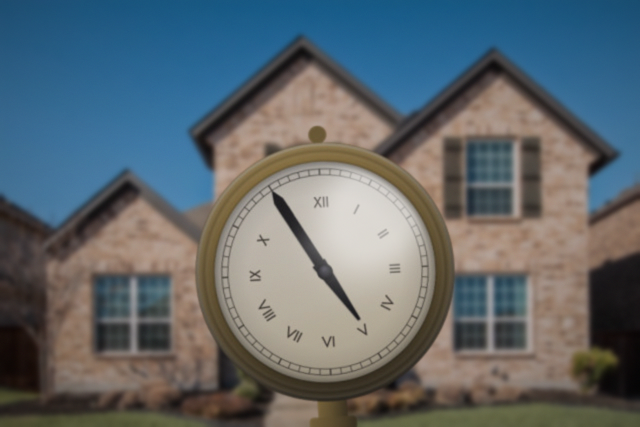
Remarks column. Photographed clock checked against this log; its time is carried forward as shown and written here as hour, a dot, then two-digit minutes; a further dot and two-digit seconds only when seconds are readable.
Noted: 4.55
